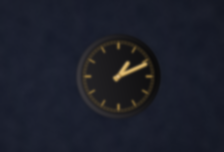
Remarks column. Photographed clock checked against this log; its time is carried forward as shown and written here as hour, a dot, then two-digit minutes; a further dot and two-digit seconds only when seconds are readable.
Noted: 1.11
